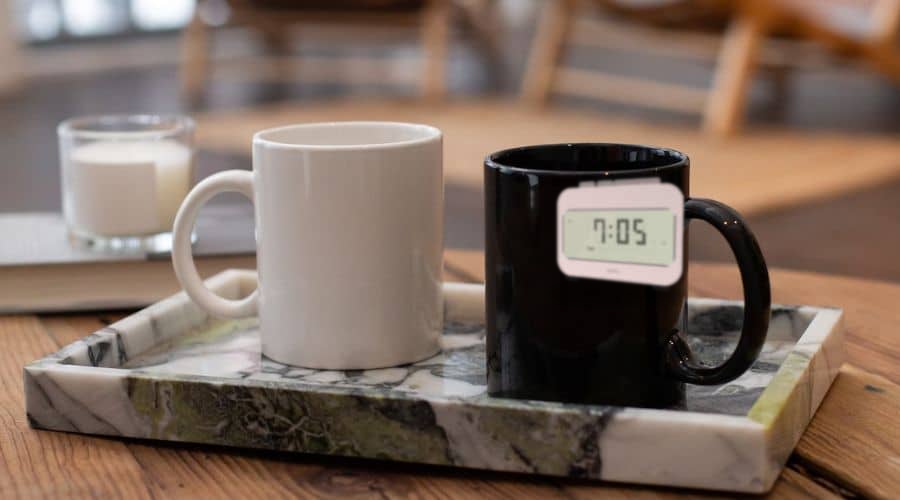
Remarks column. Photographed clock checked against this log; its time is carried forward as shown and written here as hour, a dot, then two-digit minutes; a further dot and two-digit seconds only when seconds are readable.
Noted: 7.05
